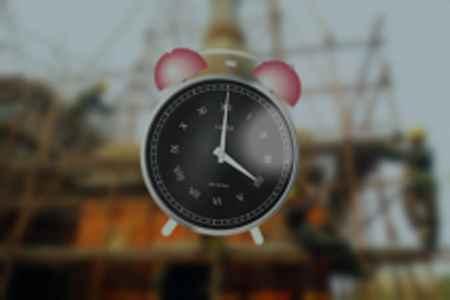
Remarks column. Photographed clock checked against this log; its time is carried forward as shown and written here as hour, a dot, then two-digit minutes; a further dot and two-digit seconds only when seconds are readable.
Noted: 4.00
